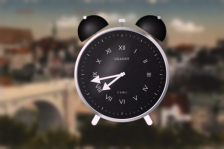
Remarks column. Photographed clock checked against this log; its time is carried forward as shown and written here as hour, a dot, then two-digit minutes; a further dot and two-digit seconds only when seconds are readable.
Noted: 7.43
